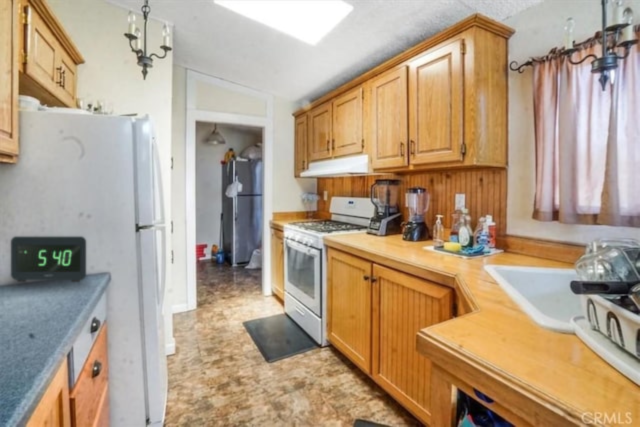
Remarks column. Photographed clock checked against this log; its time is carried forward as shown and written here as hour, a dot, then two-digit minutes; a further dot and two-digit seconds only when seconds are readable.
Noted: 5.40
